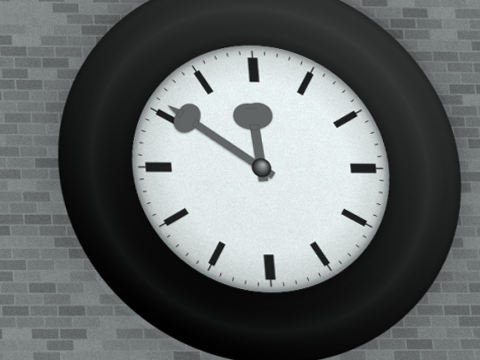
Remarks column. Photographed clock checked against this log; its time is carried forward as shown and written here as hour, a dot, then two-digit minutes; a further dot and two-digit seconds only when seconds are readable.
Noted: 11.51
